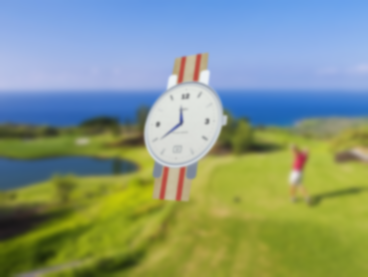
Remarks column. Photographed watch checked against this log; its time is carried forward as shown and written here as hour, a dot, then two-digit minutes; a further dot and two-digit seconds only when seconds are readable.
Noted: 11.39
